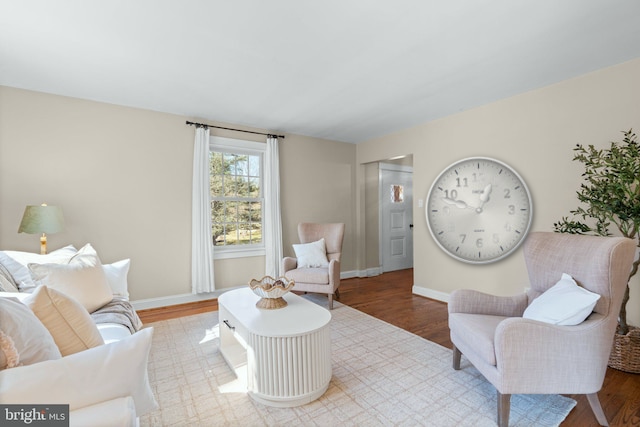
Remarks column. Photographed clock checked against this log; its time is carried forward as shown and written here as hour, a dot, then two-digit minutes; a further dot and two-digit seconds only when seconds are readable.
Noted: 12.48
